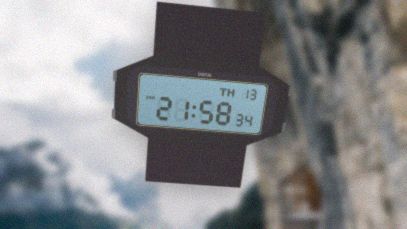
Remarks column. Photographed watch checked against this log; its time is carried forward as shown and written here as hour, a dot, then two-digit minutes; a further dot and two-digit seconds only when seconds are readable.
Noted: 21.58.34
